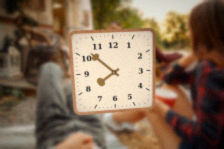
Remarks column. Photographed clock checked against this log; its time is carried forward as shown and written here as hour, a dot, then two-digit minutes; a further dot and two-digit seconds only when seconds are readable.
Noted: 7.52
